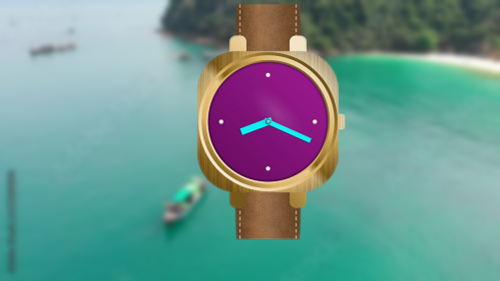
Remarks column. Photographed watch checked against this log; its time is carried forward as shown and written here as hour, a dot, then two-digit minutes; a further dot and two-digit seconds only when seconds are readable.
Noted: 8.19
